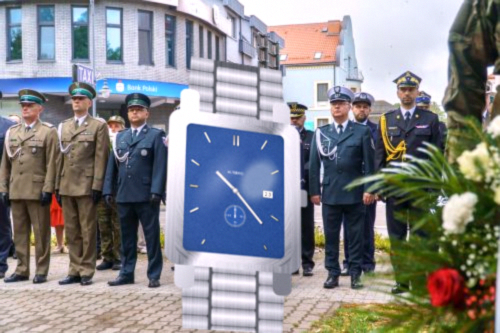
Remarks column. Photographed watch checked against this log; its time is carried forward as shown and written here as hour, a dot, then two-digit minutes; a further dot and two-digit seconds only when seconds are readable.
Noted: 10.23
